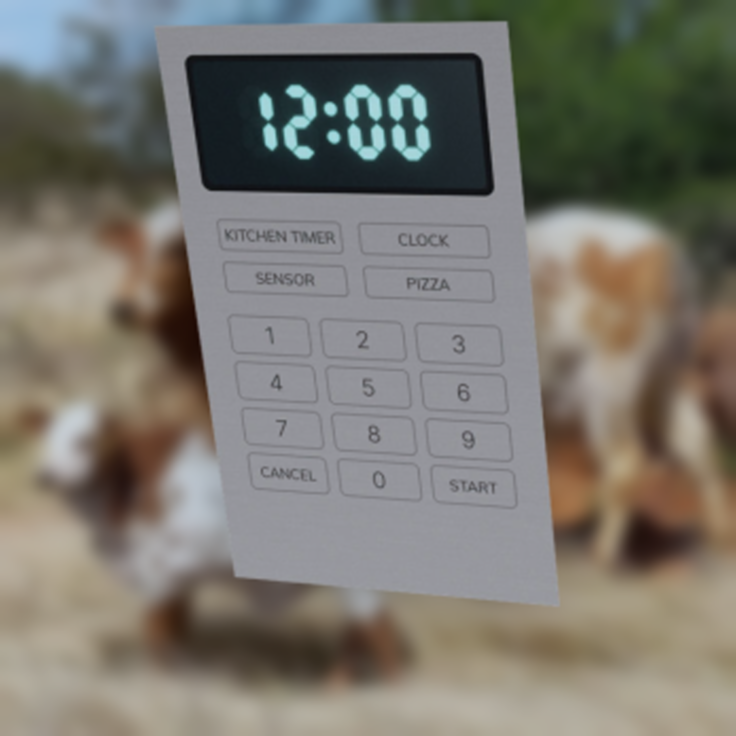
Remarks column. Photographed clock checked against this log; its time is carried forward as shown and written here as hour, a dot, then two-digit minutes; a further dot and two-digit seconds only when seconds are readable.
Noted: 12.00
